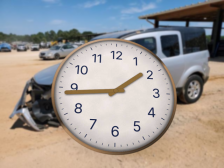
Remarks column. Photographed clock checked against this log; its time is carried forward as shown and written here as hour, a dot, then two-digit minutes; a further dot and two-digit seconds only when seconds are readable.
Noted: 1.44
